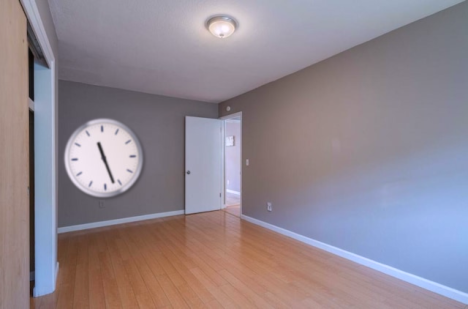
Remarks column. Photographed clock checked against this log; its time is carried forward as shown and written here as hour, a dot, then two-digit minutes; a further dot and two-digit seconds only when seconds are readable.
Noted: 11.27
